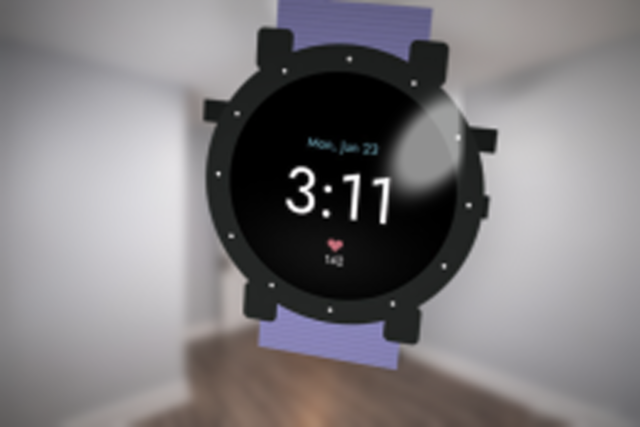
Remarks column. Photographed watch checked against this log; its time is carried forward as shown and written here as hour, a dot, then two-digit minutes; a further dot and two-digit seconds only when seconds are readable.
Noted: 3.11
